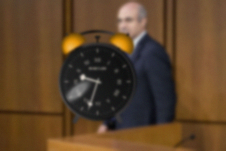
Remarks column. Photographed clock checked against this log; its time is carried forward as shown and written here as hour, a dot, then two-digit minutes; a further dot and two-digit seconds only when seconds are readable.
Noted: 9.33
